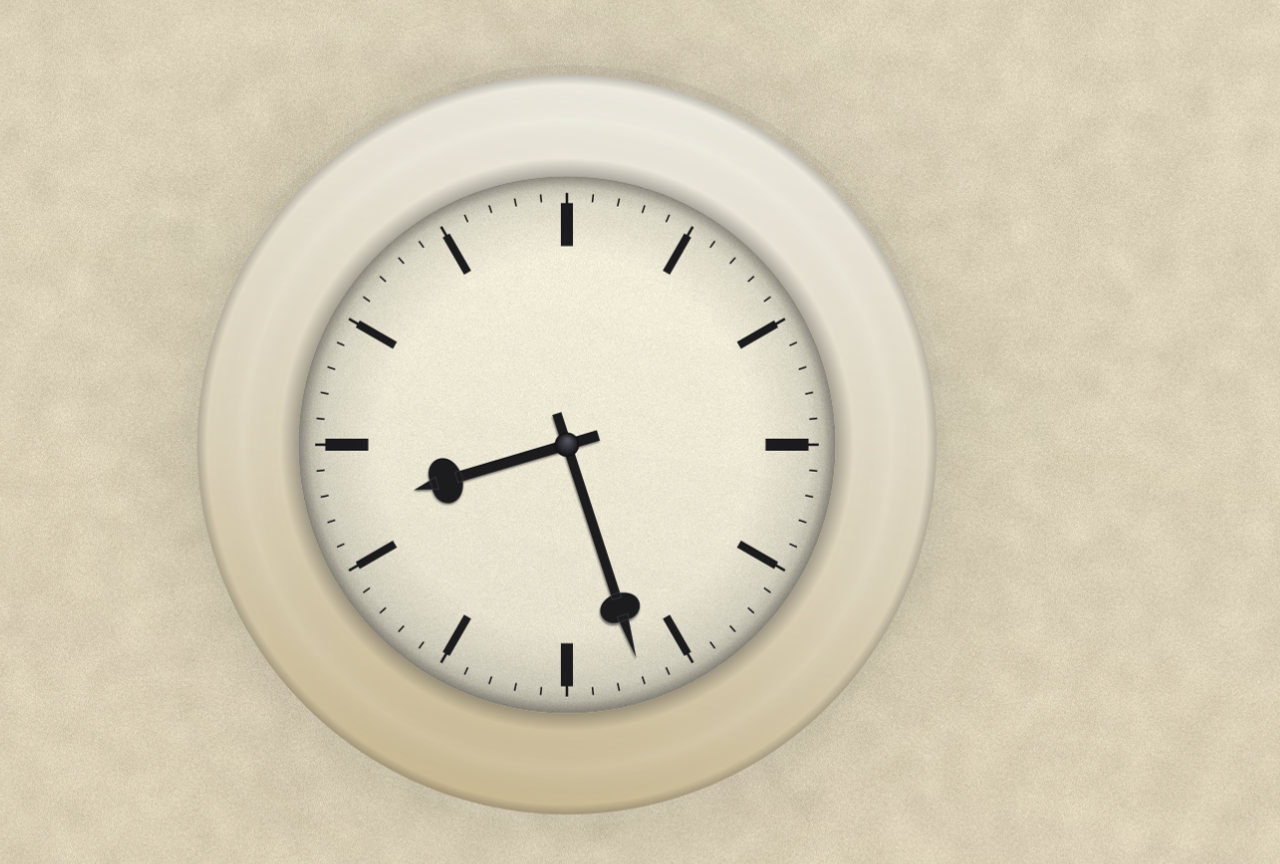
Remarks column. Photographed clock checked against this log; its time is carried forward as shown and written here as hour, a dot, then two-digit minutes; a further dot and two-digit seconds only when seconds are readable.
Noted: 8.27
